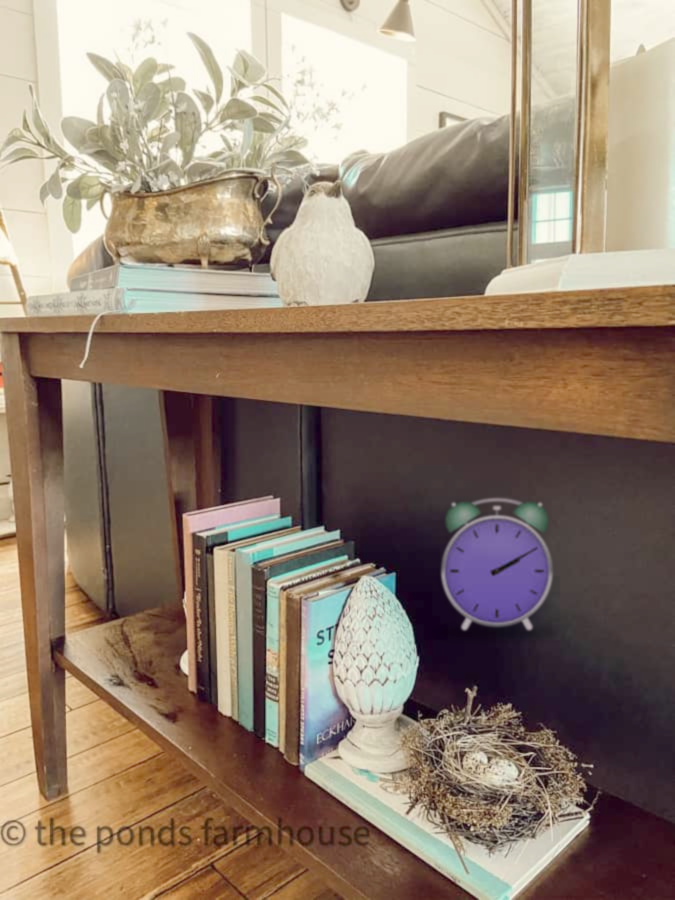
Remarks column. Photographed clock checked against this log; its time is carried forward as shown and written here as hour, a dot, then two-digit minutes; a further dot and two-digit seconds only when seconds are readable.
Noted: 2.10
